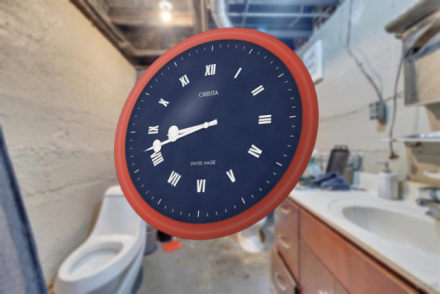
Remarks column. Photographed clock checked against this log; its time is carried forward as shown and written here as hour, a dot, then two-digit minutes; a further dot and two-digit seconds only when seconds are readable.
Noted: 8.42
